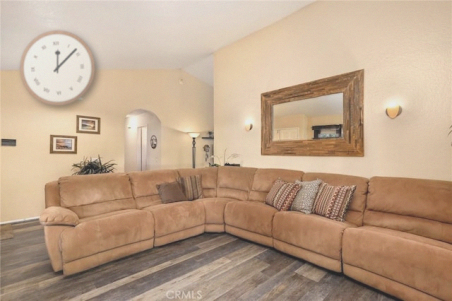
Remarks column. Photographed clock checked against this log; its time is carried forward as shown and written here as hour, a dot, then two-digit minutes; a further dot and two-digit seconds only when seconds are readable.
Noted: 12.08
